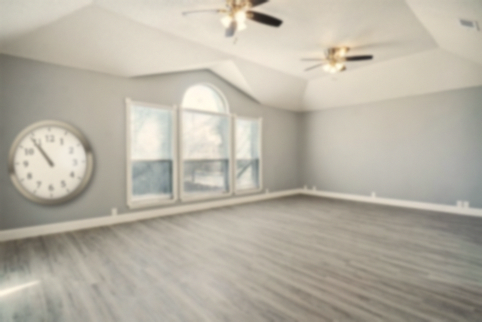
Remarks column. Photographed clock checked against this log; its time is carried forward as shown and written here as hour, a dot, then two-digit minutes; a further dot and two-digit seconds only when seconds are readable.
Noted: 10.54
